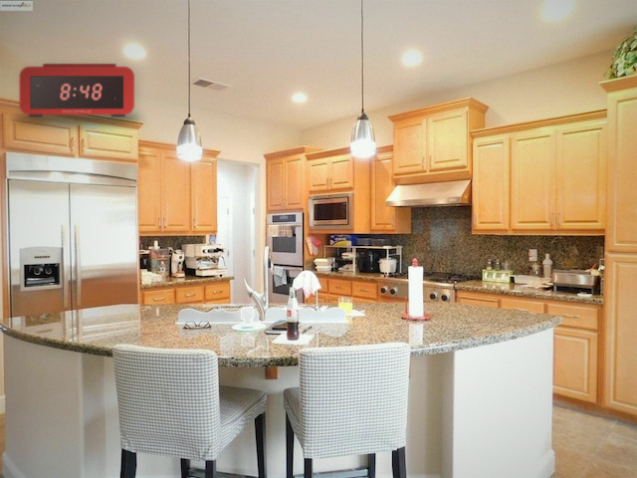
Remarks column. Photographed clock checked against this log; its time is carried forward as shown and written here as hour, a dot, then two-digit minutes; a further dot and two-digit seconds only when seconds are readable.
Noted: 8.48
